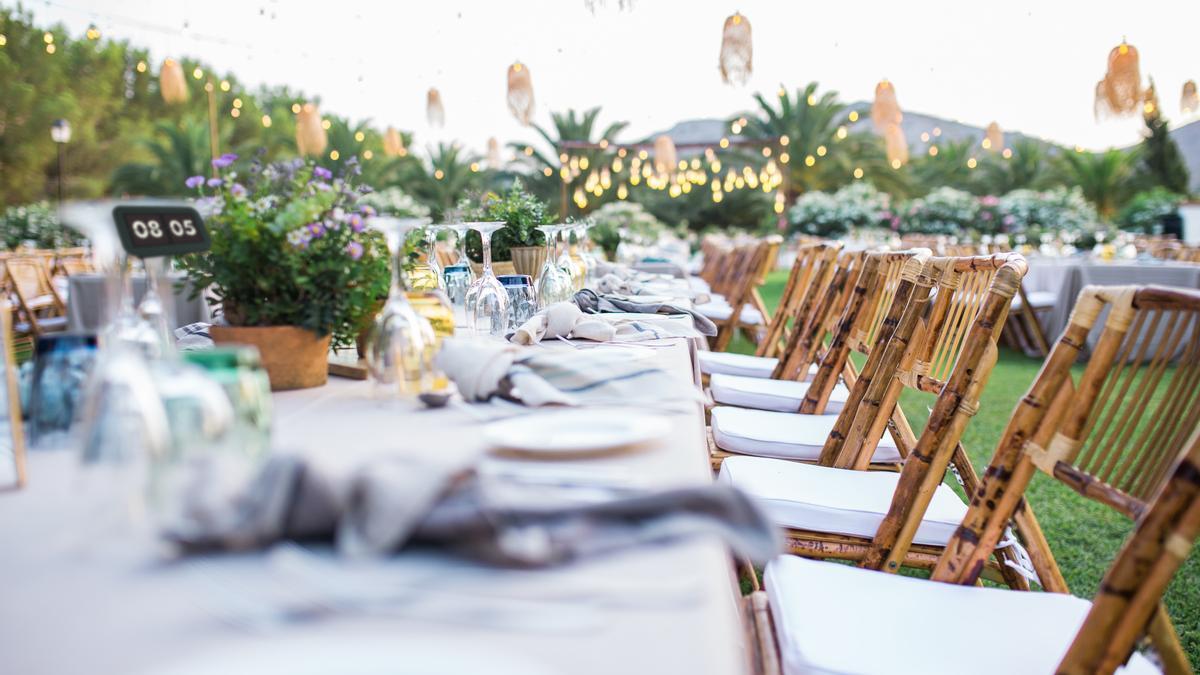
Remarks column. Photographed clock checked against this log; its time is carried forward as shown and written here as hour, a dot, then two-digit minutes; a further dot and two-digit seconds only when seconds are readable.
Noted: 8.05
